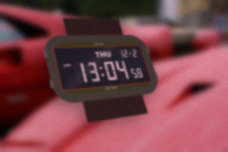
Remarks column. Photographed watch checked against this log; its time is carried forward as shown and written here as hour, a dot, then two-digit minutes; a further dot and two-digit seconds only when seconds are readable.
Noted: 13.04
